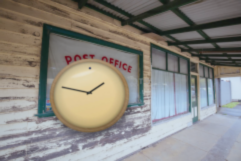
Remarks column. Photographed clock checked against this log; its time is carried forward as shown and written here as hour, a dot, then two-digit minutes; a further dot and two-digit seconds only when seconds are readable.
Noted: 1.47
